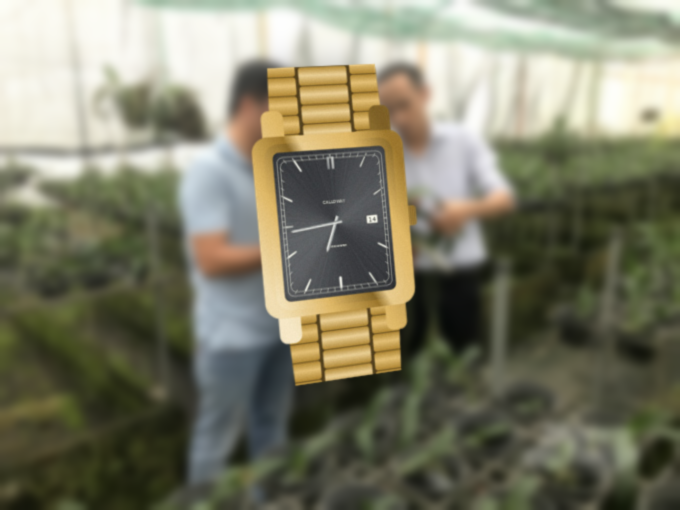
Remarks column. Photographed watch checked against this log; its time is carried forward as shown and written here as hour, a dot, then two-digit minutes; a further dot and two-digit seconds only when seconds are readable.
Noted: 6.44
